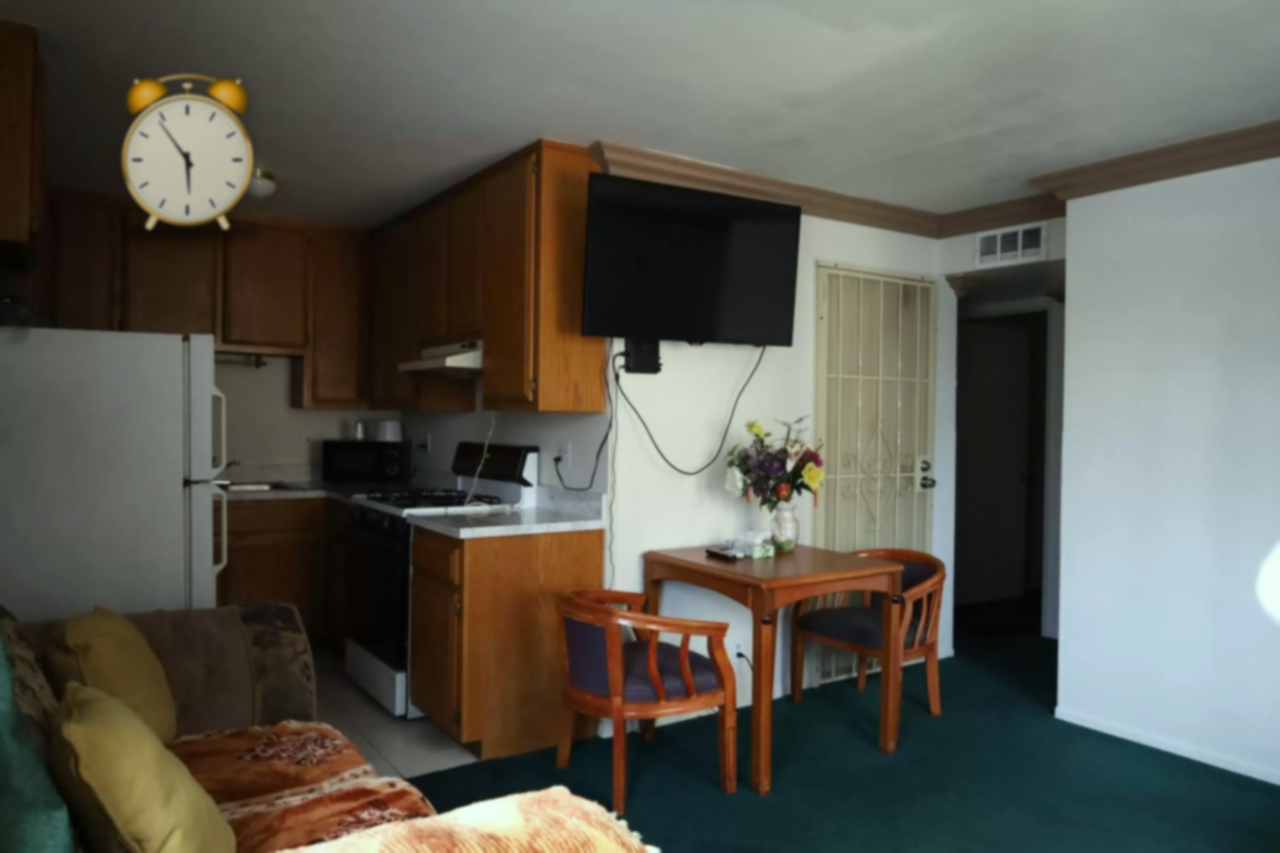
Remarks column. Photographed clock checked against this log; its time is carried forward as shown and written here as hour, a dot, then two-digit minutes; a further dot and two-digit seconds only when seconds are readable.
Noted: 5.54
